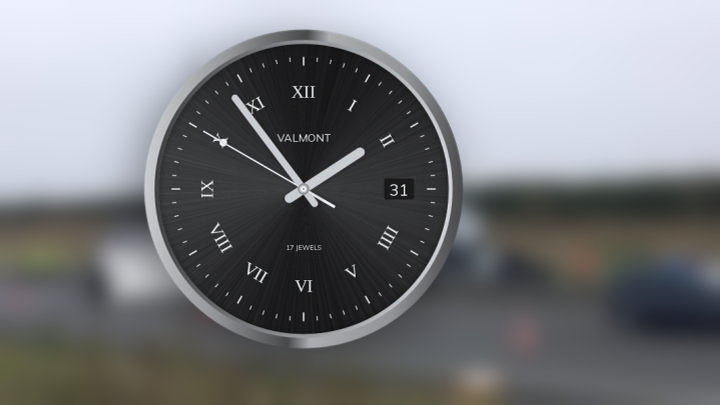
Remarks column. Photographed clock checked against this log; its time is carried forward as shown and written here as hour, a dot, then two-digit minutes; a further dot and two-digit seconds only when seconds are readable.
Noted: 1.53.50
